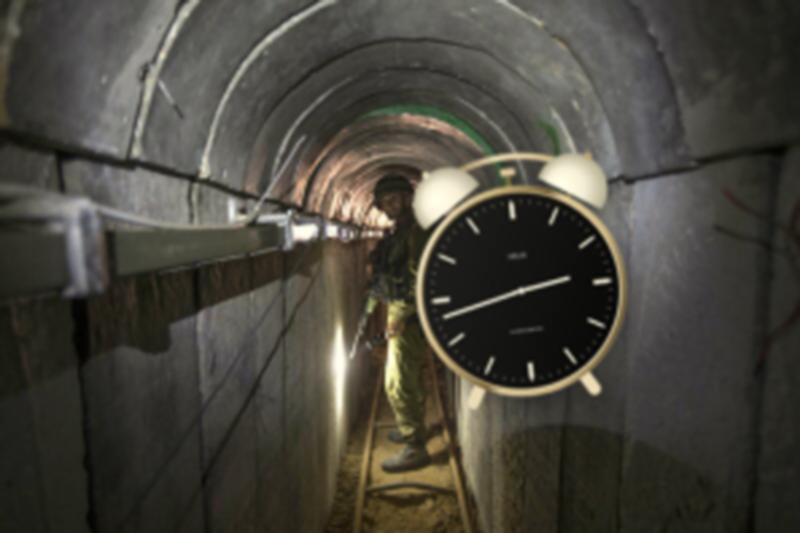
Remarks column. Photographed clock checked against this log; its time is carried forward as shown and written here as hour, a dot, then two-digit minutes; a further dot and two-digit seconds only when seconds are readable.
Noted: 2.43
